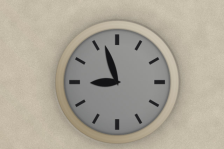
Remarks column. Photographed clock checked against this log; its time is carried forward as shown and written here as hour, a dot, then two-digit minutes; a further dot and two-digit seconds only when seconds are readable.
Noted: 8.57
